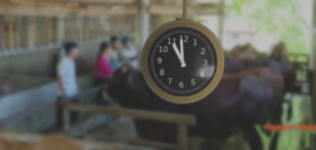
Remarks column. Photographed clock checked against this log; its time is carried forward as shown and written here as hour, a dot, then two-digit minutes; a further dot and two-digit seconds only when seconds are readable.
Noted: 10.59
